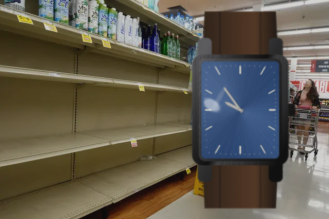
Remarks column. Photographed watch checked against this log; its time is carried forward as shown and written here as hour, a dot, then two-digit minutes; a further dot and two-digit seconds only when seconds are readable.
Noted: 9.54
